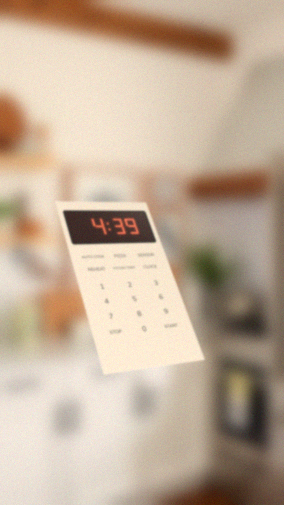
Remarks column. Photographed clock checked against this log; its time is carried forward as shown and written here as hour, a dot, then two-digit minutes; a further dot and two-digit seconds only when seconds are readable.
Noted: 4.39
